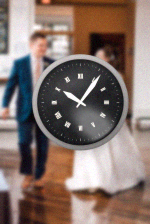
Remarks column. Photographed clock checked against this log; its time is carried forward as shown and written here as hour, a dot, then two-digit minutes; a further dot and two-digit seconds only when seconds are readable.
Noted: 10.06
